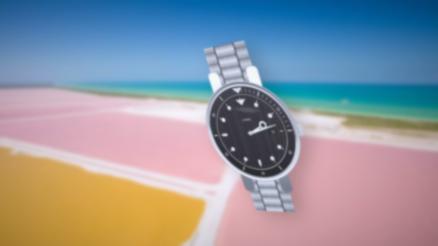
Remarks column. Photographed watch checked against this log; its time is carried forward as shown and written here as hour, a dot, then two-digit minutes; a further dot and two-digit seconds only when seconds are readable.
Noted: 2.13
